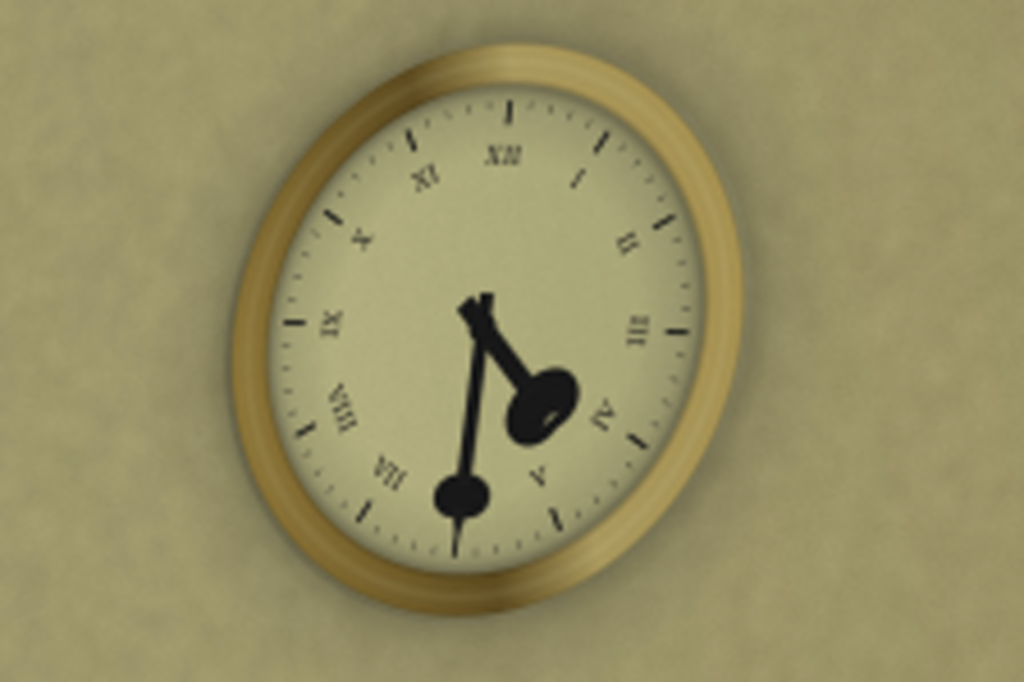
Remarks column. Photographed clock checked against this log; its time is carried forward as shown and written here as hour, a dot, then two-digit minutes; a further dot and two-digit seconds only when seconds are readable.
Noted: 4.30
